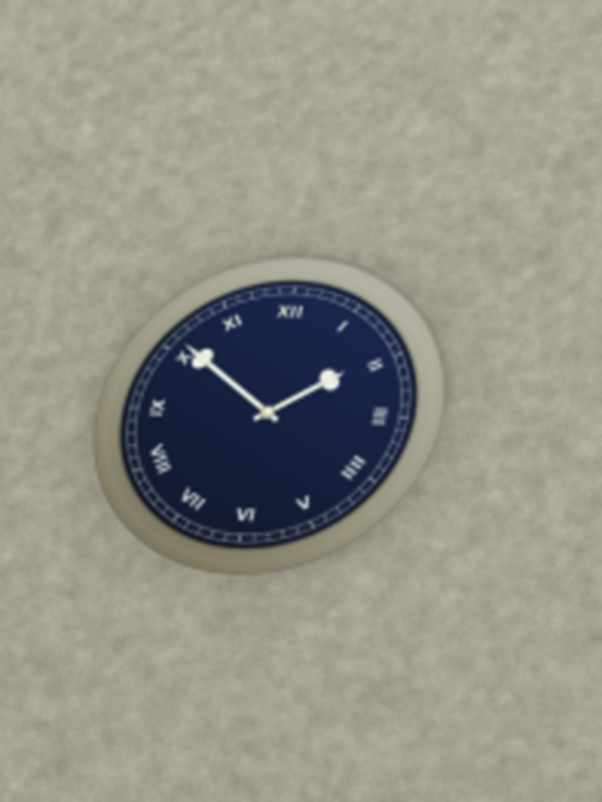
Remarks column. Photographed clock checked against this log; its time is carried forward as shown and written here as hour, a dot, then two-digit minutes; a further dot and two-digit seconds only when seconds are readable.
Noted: 1.51
